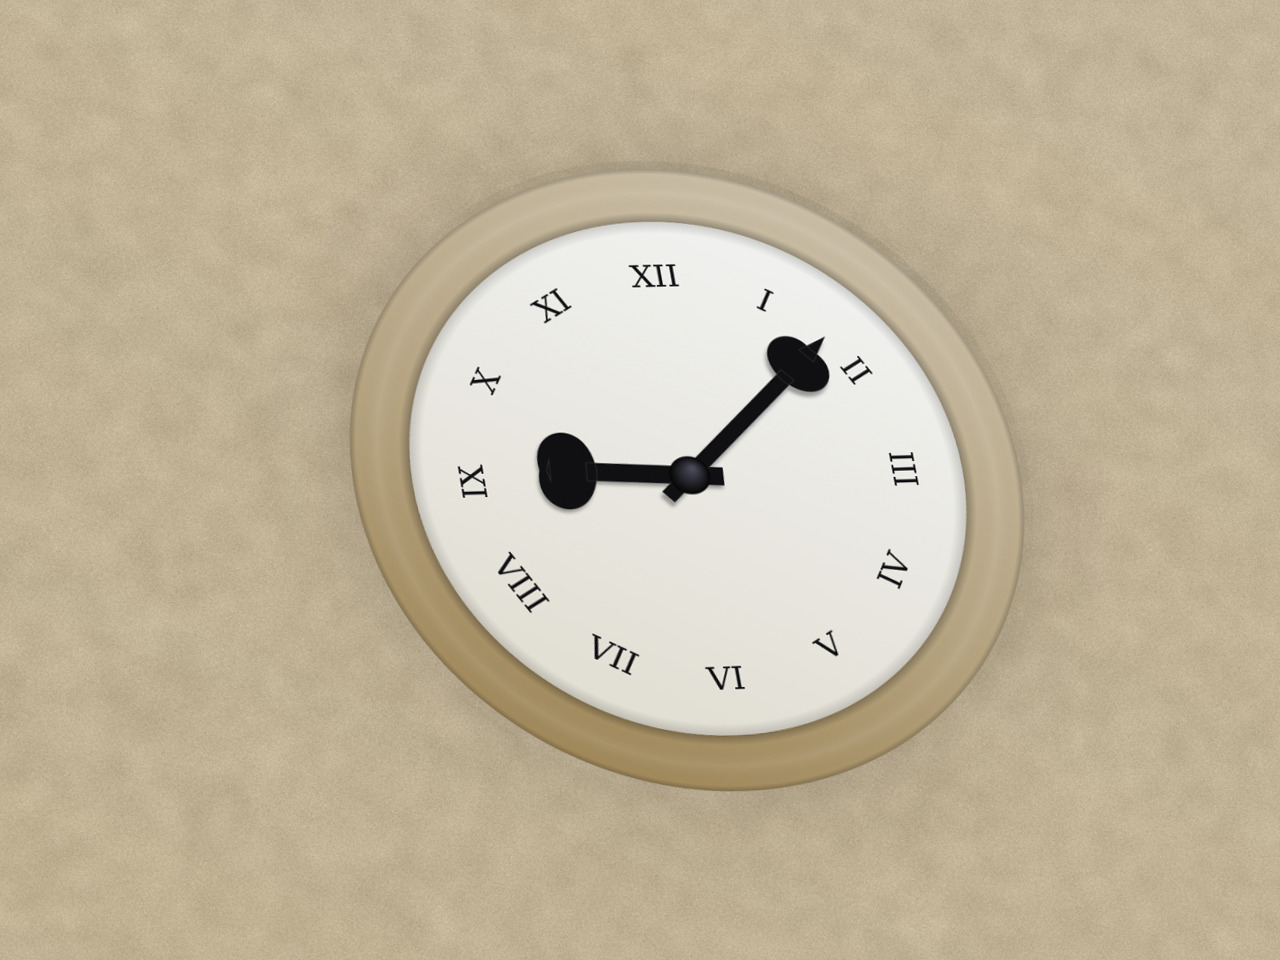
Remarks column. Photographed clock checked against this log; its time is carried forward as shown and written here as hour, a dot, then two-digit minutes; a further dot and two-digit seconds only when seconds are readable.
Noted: 9.08
